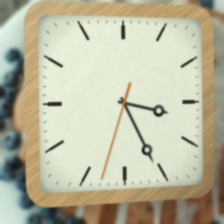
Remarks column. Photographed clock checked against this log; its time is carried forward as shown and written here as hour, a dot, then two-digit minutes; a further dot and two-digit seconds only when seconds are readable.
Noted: 3.25.33
